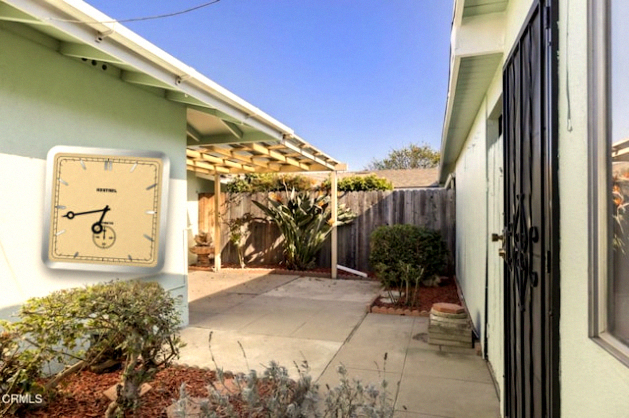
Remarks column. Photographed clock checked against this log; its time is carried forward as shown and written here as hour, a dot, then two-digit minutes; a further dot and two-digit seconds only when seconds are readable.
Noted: 6.43
